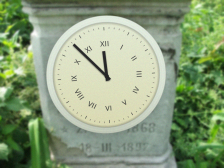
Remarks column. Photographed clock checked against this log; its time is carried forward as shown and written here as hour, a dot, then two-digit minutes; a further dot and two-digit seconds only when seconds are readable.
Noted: 11.53
